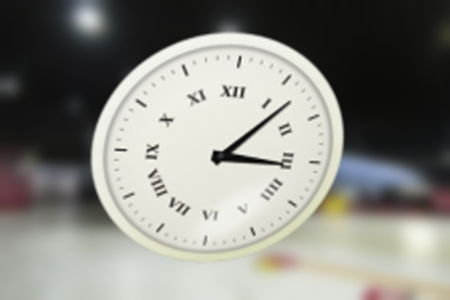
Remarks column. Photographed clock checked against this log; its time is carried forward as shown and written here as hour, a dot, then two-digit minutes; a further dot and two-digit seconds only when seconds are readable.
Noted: 3.07
